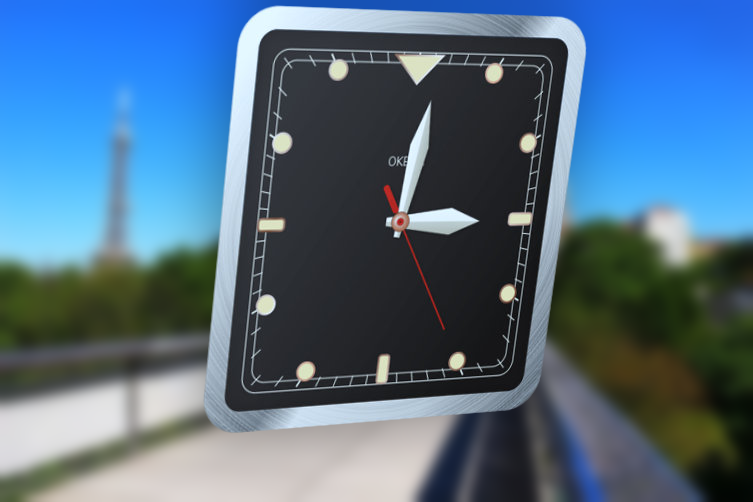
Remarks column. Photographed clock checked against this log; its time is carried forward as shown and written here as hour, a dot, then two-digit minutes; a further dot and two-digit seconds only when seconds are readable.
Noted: 3.01.25
